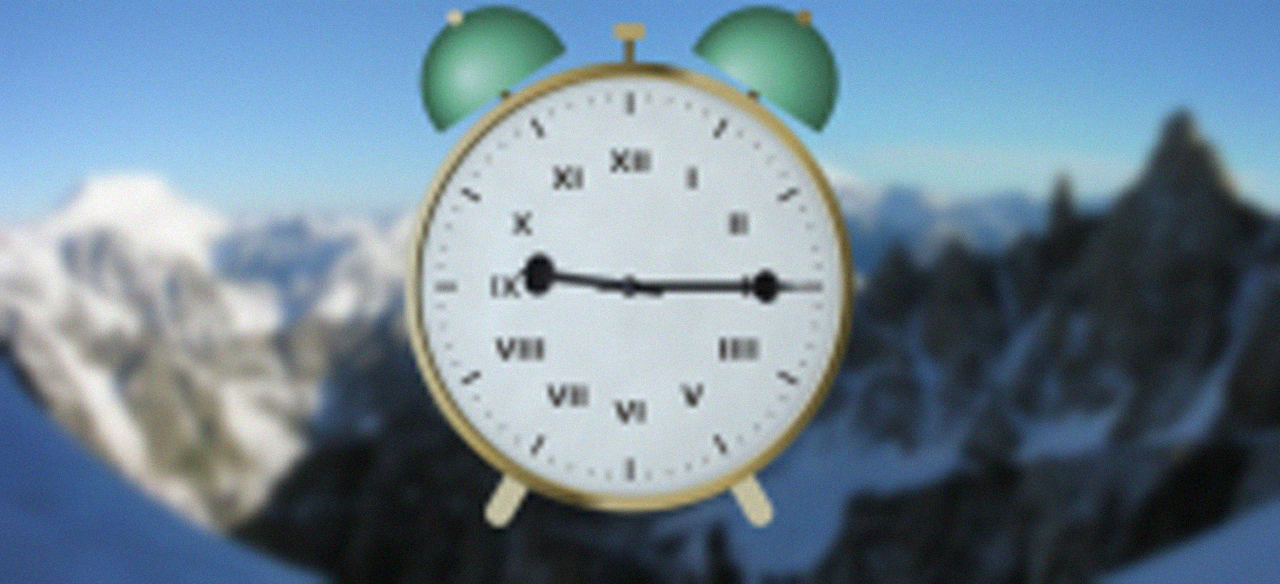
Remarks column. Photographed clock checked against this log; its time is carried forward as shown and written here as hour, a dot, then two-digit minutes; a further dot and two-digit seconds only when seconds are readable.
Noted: 9.15
